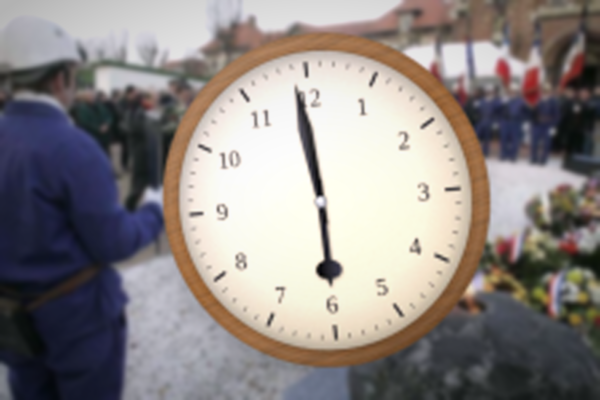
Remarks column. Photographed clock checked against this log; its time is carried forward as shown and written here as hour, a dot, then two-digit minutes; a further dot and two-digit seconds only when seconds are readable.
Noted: 5.59
